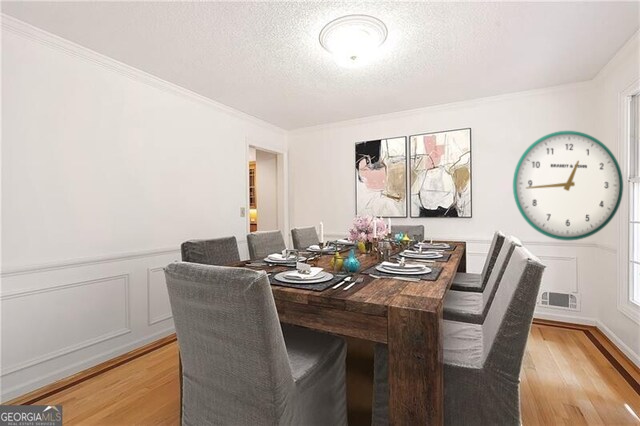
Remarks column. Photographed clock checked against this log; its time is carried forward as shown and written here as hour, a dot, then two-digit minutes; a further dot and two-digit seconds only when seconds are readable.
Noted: 12.44
